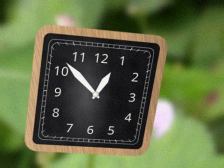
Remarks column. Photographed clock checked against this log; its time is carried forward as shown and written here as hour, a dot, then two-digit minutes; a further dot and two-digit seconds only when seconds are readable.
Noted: 12.52
